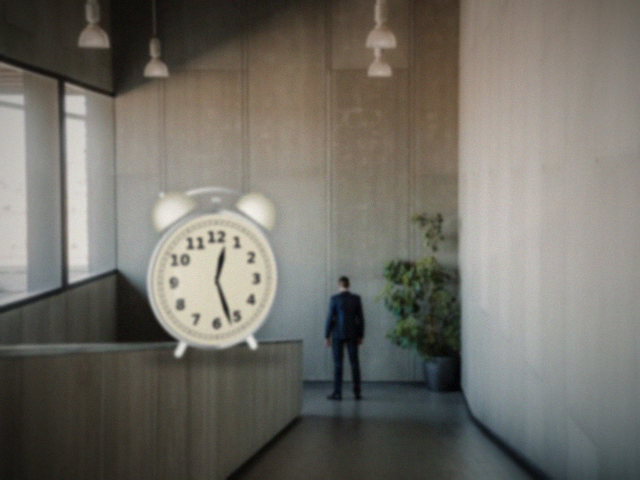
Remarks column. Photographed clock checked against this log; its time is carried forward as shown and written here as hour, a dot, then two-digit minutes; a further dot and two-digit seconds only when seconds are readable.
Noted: 12.27
